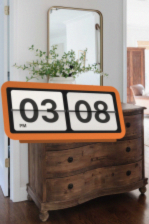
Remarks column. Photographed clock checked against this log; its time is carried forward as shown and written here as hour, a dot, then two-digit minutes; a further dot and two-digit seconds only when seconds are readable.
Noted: 3.08
